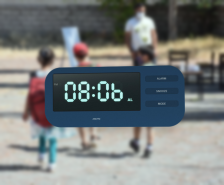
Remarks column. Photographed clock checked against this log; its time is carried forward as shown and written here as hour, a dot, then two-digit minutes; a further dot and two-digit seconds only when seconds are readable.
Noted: 8.06
